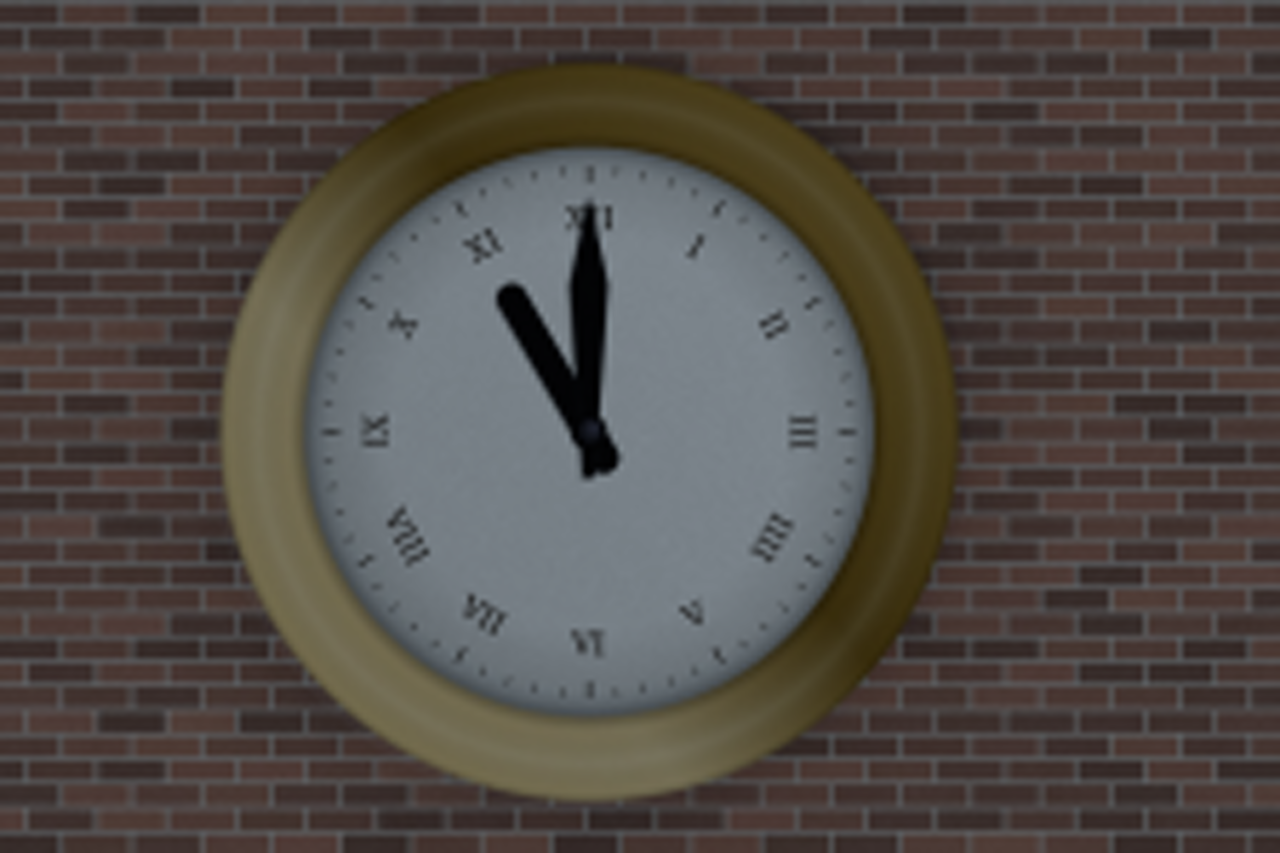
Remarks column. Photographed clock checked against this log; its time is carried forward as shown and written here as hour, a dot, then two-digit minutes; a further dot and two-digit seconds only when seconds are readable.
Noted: 11.00
